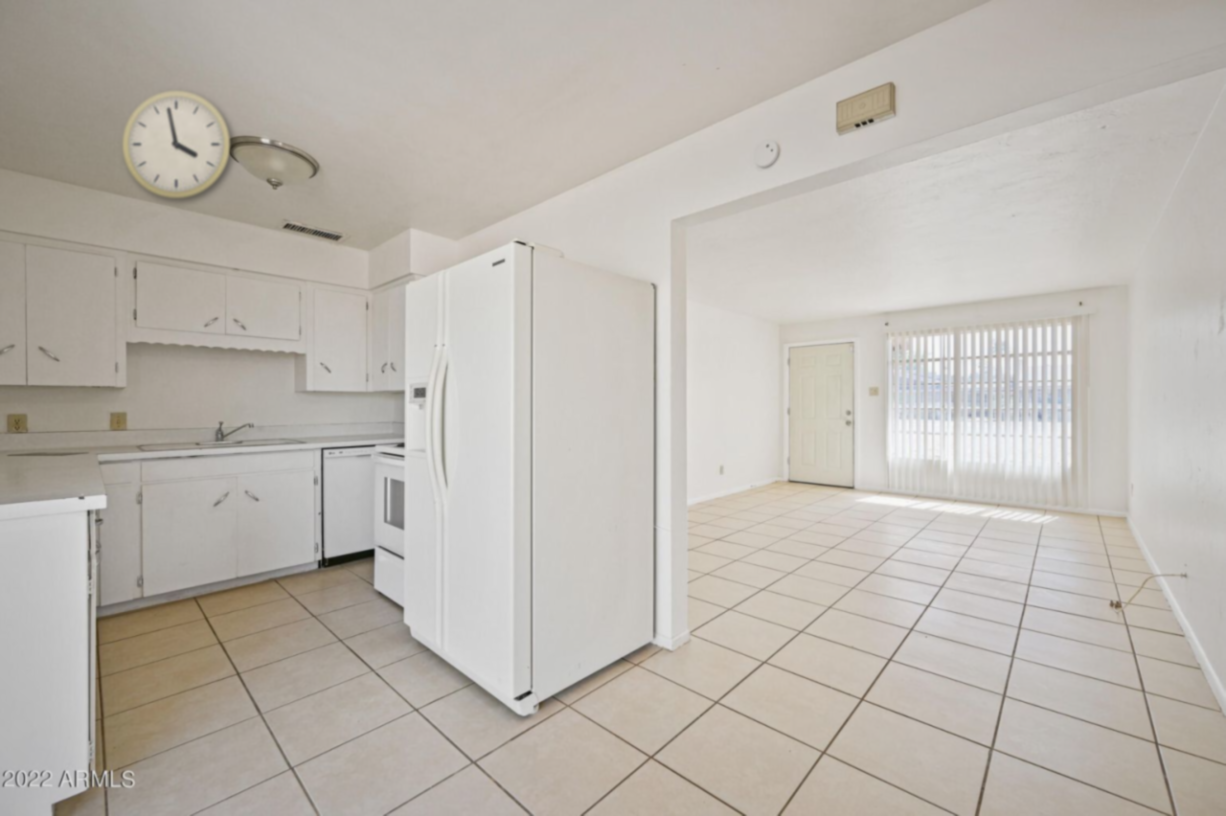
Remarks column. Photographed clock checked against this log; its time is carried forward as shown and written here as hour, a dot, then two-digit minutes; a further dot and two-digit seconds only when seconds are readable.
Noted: 3.58
